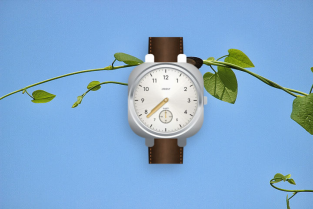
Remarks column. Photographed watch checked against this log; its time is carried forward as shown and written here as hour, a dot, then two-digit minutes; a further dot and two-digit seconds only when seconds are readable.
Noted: 7.38
